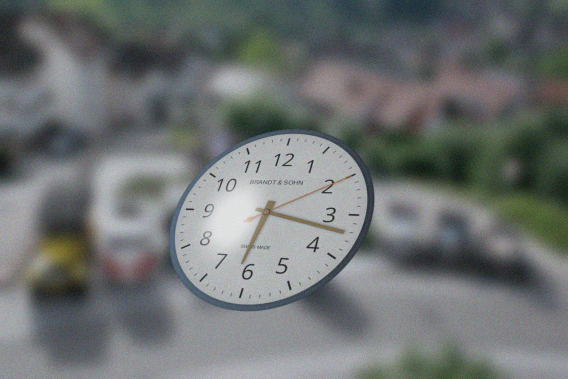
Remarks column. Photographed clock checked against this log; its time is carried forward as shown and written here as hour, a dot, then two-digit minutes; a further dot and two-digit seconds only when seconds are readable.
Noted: 6.17.10
